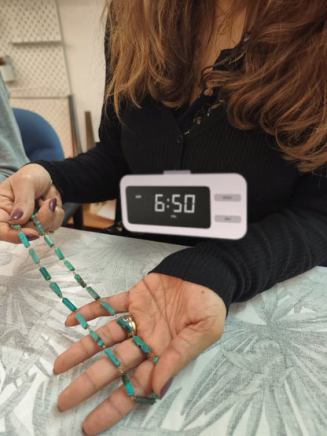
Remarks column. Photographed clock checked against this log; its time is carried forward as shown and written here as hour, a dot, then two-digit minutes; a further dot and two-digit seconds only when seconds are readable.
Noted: 6.50
